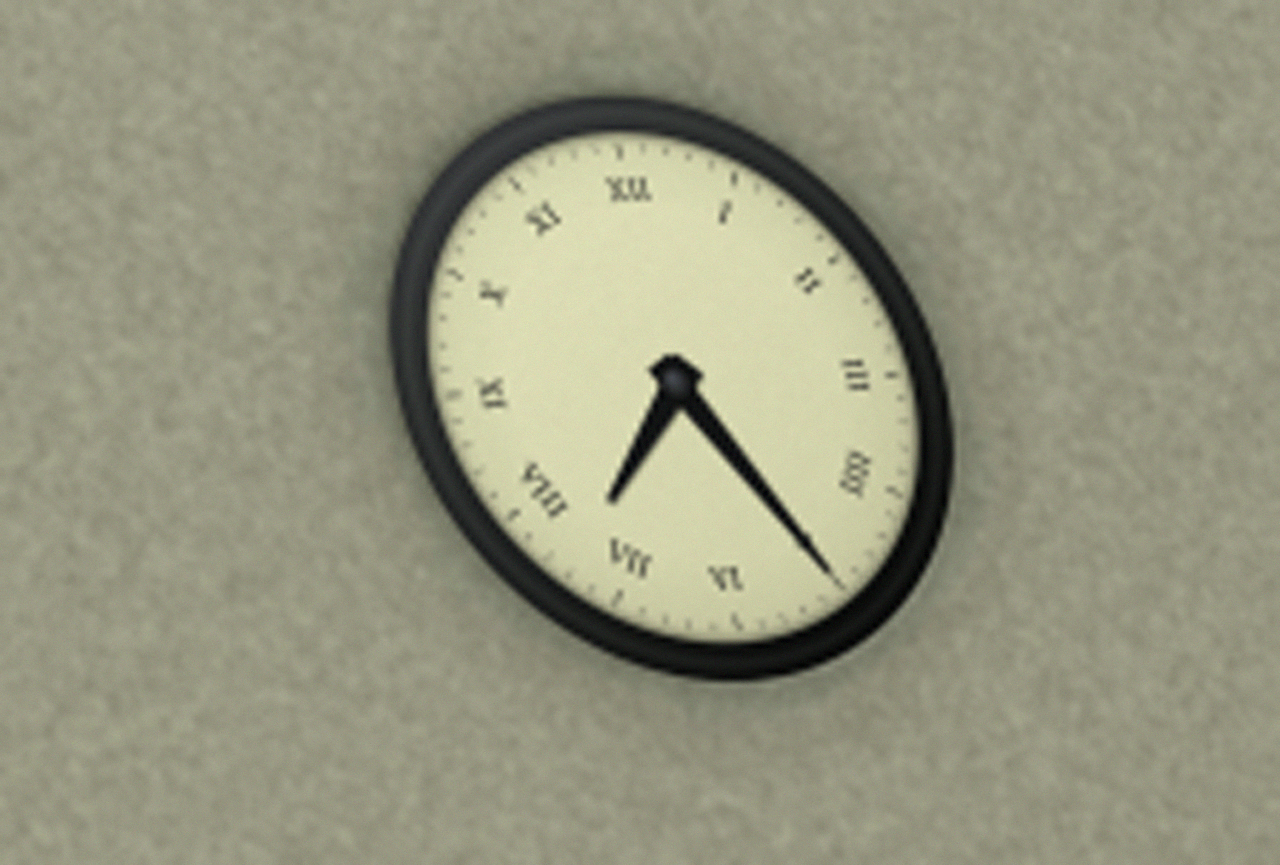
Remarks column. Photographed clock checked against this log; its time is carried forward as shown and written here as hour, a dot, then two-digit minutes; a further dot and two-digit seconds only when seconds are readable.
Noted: 7.25
